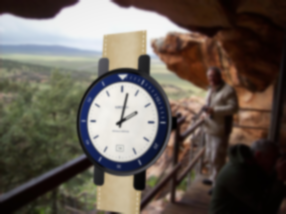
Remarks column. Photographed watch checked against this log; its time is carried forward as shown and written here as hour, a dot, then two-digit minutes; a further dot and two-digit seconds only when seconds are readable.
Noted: 2.02
